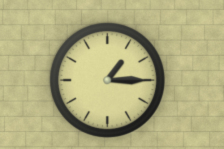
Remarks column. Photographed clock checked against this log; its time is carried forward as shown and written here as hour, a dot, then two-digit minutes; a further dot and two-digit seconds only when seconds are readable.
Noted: 1.15
